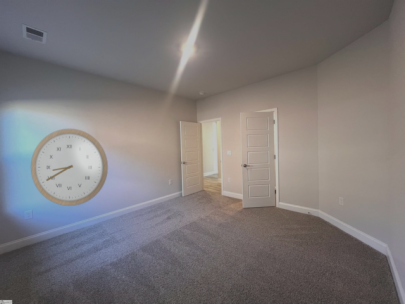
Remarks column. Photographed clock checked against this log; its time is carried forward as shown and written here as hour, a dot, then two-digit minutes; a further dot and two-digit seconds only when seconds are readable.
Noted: 8.40
